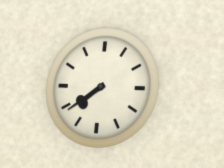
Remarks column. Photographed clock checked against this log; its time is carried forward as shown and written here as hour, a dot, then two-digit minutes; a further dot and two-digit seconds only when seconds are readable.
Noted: 7.39
